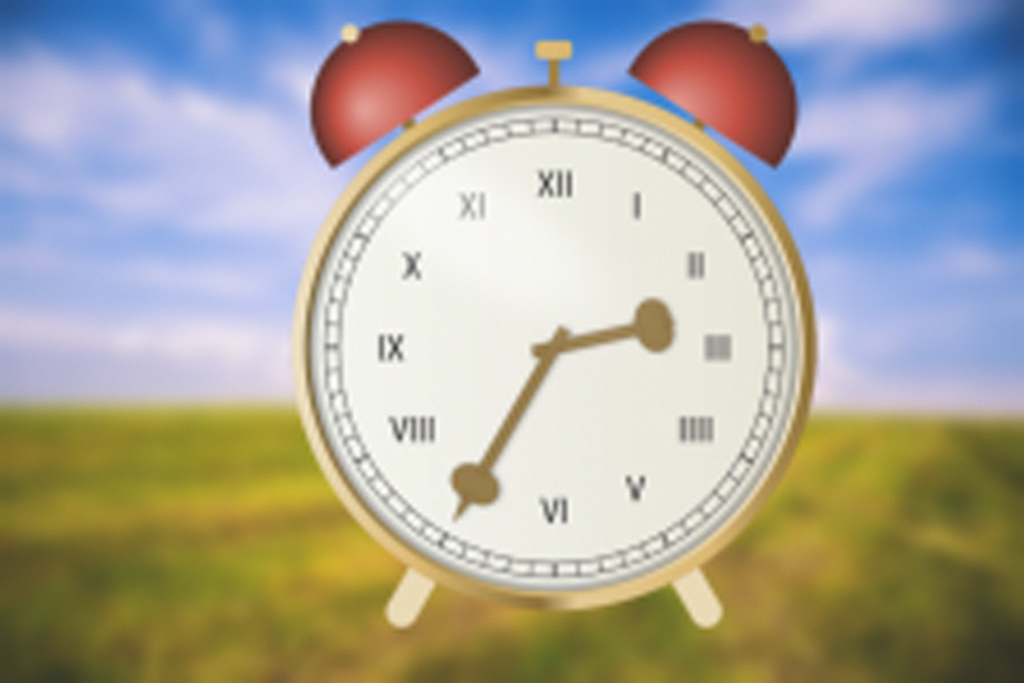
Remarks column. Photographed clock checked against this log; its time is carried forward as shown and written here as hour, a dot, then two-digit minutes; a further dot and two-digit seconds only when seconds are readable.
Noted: 2.35
